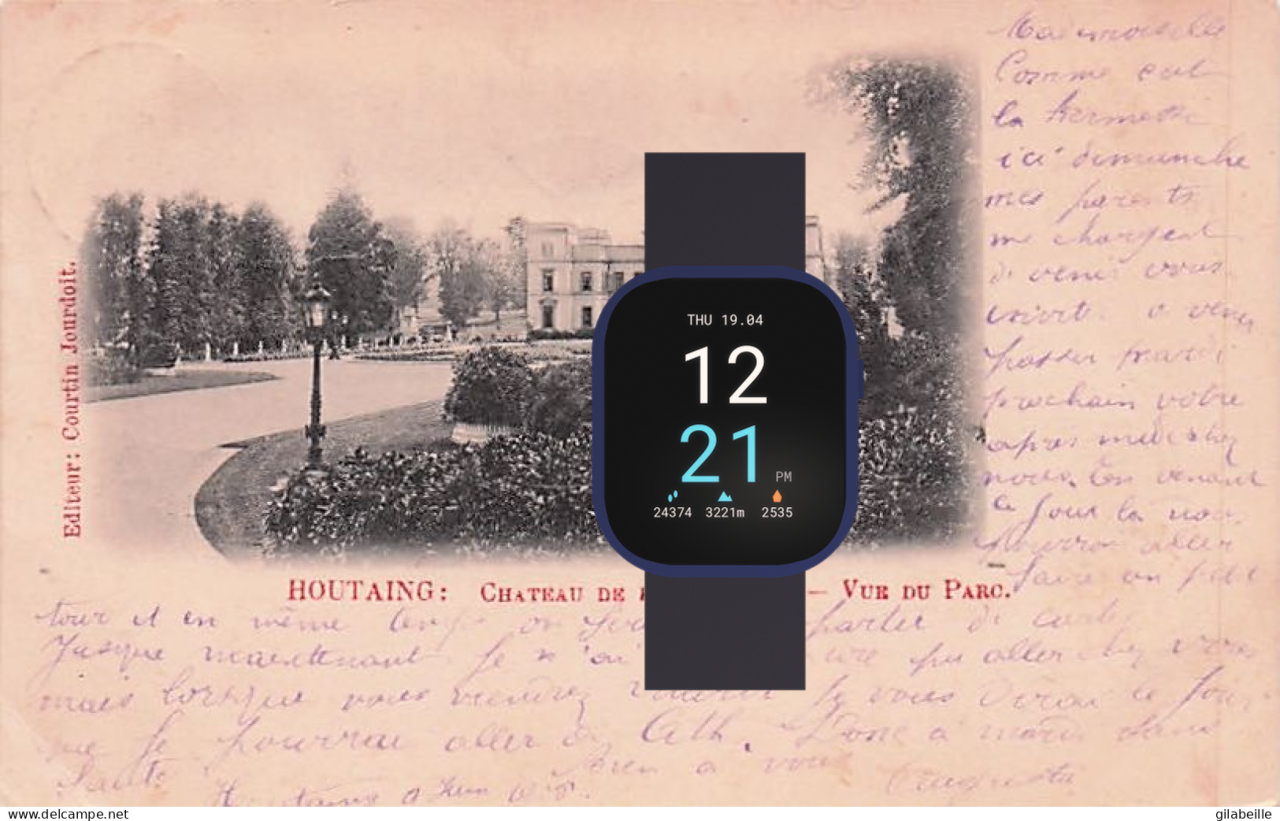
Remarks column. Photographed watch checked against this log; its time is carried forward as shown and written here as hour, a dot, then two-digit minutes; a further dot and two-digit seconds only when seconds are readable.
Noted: 12.21
